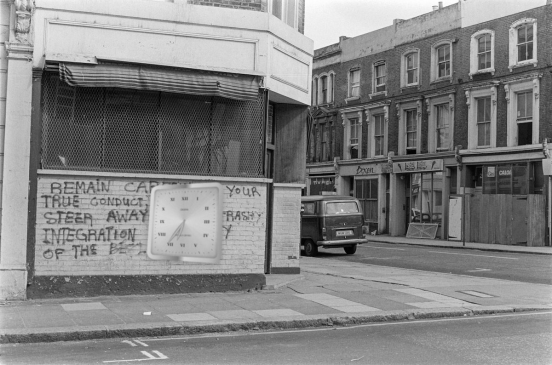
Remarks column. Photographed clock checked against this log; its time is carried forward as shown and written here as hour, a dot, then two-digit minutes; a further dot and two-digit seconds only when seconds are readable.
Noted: 6.36
